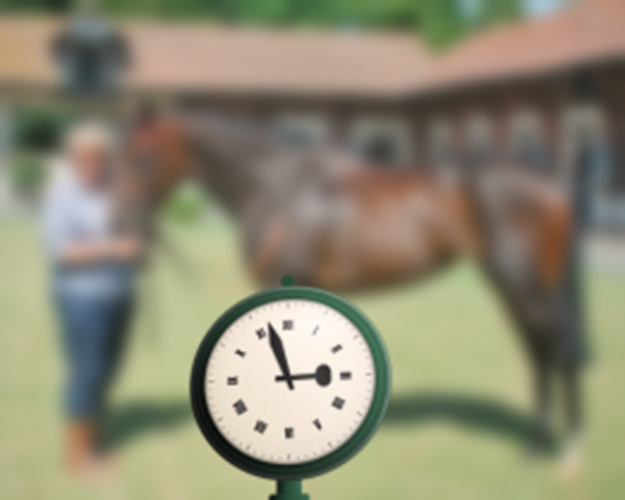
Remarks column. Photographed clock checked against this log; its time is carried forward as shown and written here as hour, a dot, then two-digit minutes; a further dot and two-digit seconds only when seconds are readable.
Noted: 2.57
